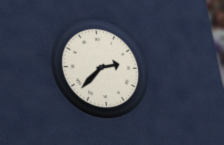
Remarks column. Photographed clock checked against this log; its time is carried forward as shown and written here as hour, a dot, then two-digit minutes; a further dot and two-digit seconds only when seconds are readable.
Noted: 2.38
